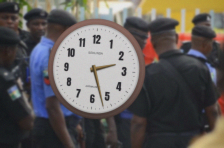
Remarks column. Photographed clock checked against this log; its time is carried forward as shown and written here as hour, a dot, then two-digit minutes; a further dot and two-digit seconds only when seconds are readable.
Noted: 2.27
